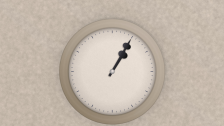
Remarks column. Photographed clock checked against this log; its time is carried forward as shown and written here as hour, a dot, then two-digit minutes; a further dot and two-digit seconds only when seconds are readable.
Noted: 1.05
